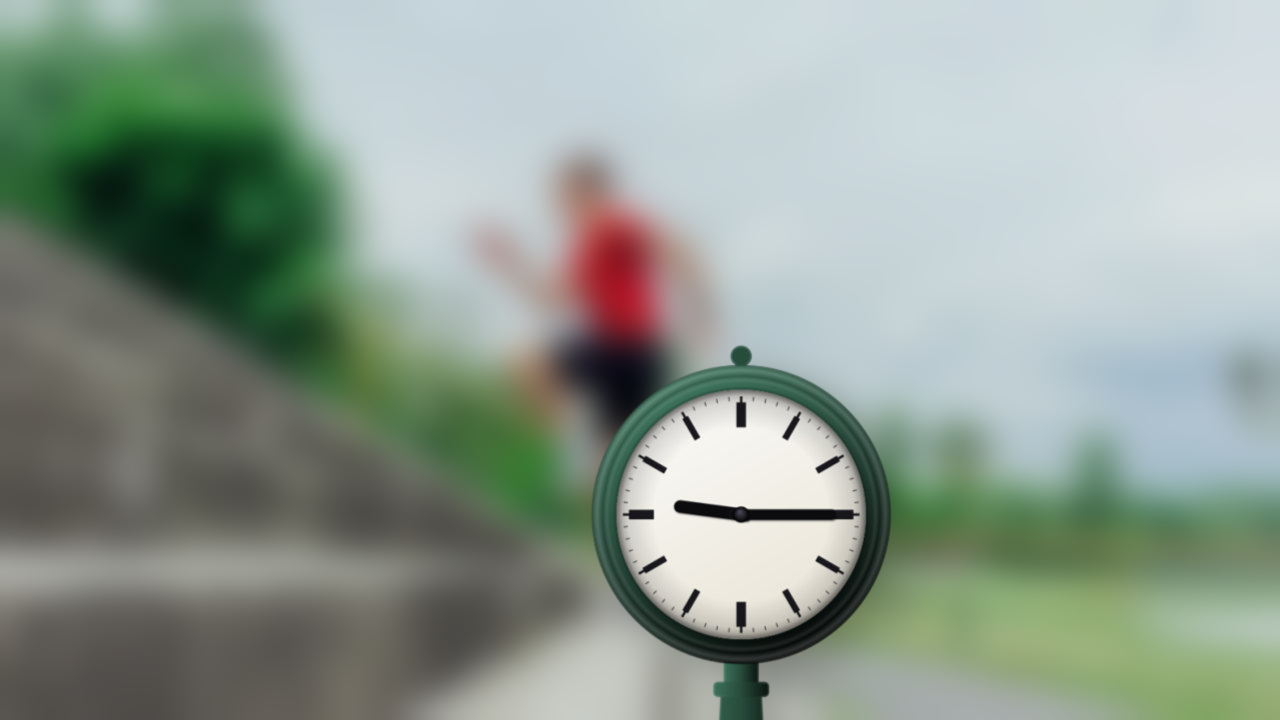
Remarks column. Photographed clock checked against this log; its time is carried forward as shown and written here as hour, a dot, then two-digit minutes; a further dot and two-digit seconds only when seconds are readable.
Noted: 9.15
